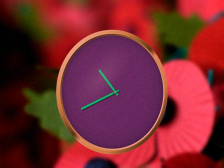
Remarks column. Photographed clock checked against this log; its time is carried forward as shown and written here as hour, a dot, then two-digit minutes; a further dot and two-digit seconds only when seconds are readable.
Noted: 10.41
